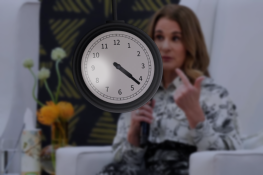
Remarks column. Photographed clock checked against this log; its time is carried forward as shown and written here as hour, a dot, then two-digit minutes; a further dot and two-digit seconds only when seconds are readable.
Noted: 4.22
